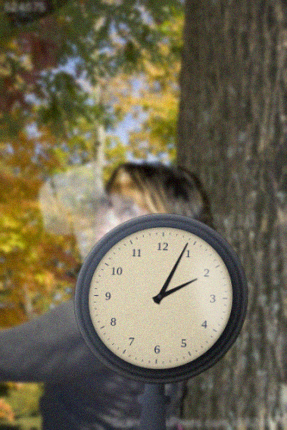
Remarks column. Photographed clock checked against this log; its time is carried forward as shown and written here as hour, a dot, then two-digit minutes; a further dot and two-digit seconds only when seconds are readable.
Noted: 2.04
